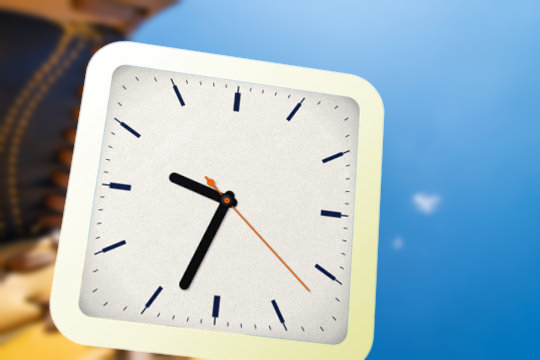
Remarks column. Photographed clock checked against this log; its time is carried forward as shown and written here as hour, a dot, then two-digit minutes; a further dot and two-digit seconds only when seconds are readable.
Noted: 9.33.22
